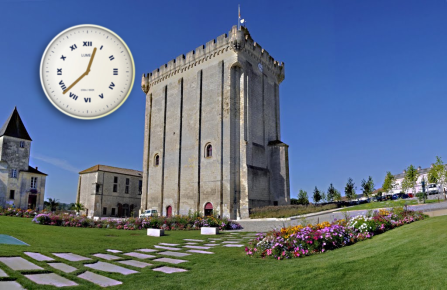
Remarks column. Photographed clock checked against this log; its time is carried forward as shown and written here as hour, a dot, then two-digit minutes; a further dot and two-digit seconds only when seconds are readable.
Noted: 12.38
